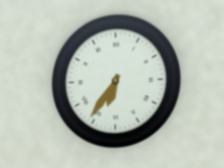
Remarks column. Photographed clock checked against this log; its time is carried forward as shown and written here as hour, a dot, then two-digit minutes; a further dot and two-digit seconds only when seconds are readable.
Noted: 6.36
